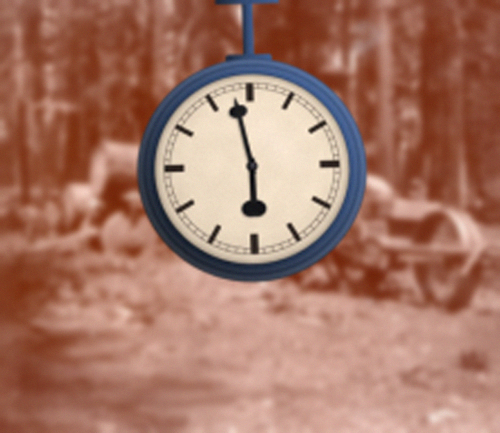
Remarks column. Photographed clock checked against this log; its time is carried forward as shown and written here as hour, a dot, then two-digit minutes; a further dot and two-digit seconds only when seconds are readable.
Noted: 5.58
